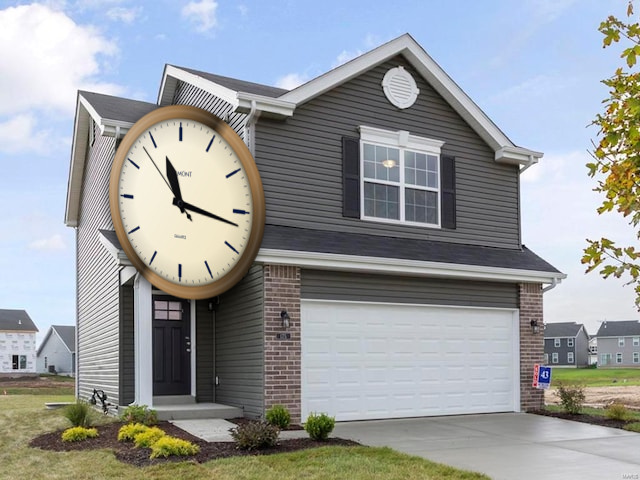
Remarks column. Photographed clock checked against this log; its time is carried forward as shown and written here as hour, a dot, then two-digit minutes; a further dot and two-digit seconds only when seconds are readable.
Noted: 11.16.53
